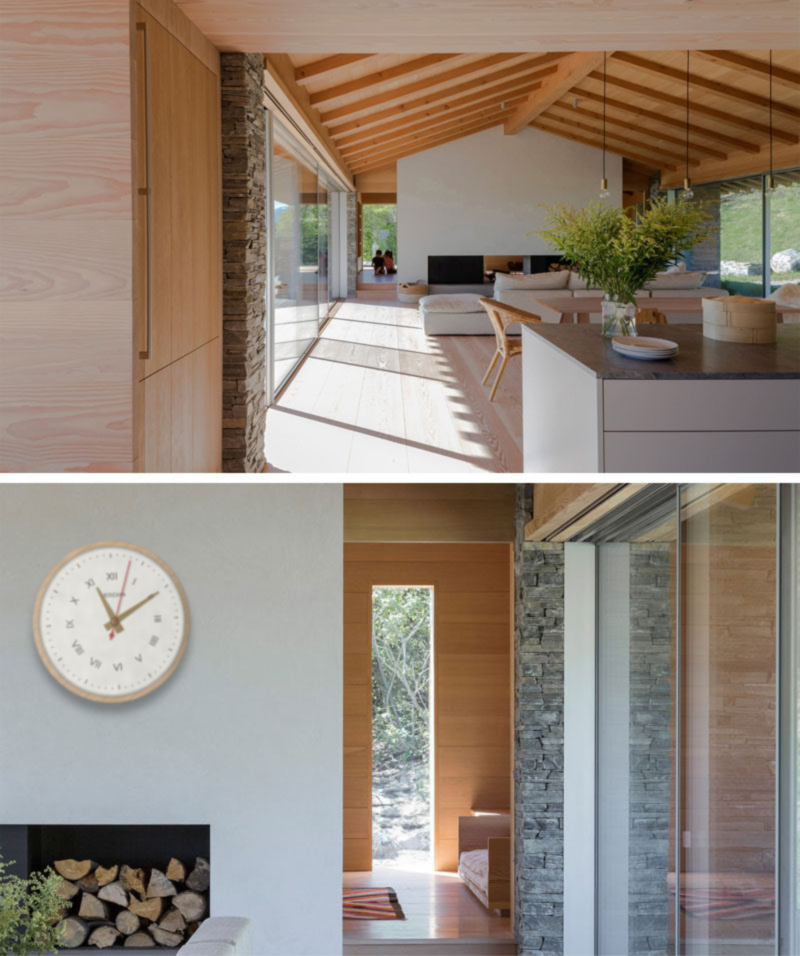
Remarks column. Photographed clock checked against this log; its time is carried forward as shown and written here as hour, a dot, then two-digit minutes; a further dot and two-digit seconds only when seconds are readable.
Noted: 11.10.03
